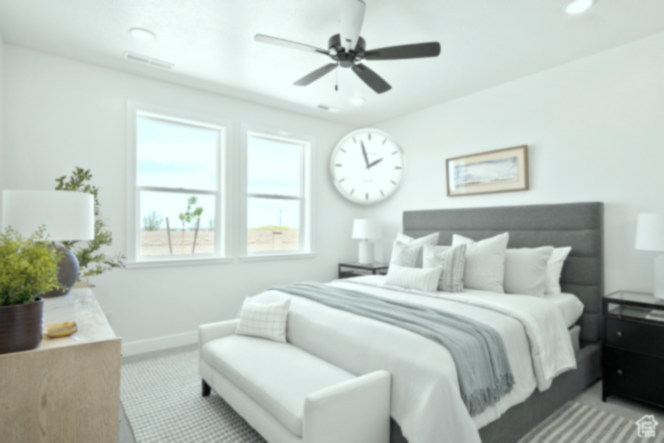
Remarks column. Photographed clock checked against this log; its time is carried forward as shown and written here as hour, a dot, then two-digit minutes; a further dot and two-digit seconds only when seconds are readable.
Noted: 1.57
